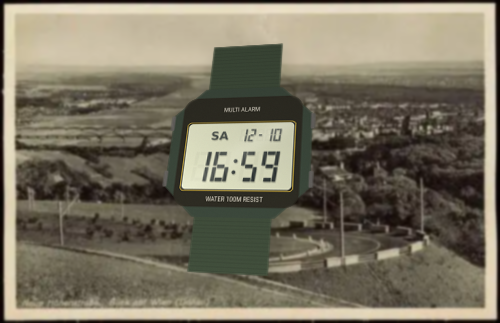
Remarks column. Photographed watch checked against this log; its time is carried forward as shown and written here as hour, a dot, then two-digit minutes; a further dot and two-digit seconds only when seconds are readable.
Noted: 16.59
